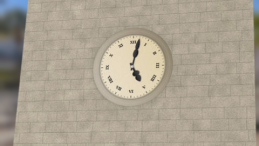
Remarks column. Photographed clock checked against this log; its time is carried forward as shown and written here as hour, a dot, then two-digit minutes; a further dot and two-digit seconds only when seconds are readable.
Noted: 5.02
